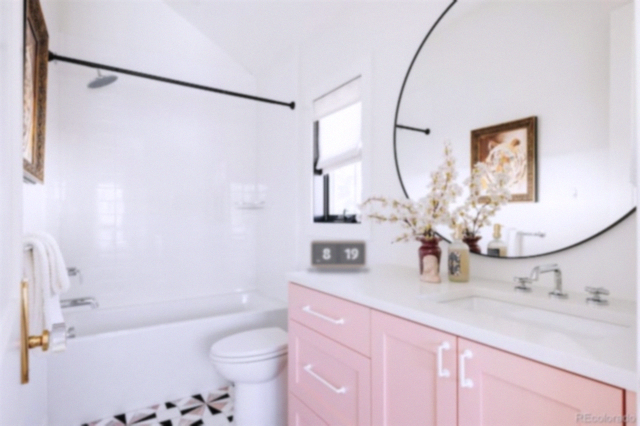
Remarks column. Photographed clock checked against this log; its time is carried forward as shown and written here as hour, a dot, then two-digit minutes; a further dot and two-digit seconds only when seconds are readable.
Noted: 8.19
